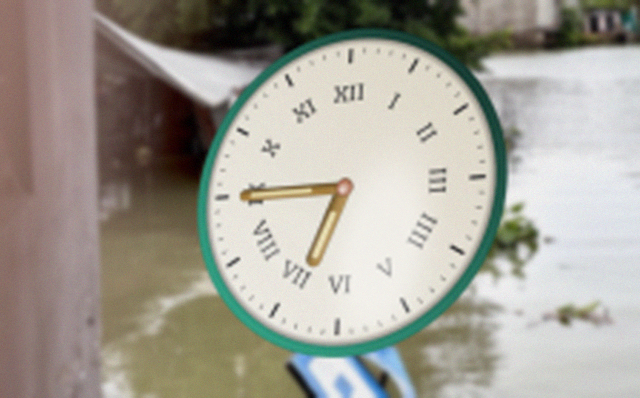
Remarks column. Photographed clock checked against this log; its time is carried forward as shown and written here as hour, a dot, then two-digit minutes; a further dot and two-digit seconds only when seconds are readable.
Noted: 6.45
